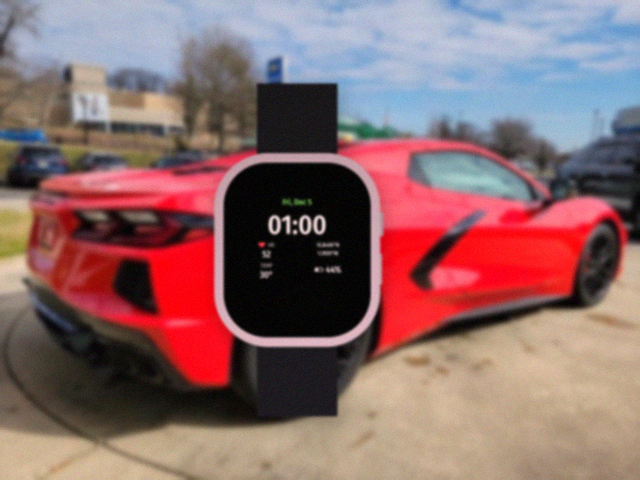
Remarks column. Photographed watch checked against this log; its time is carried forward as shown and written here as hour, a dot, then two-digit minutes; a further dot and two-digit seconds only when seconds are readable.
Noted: 1.00
